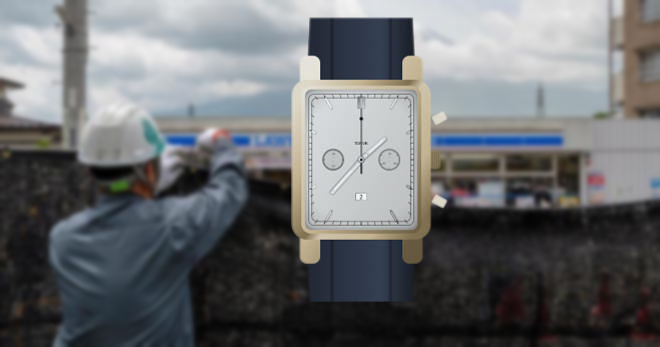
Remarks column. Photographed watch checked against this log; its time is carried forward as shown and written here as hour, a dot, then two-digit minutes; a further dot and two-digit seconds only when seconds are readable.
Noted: 1.37
